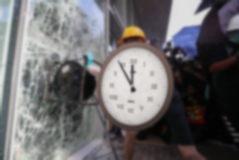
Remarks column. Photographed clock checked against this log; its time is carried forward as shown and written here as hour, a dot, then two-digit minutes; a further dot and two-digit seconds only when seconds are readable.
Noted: 11.54
